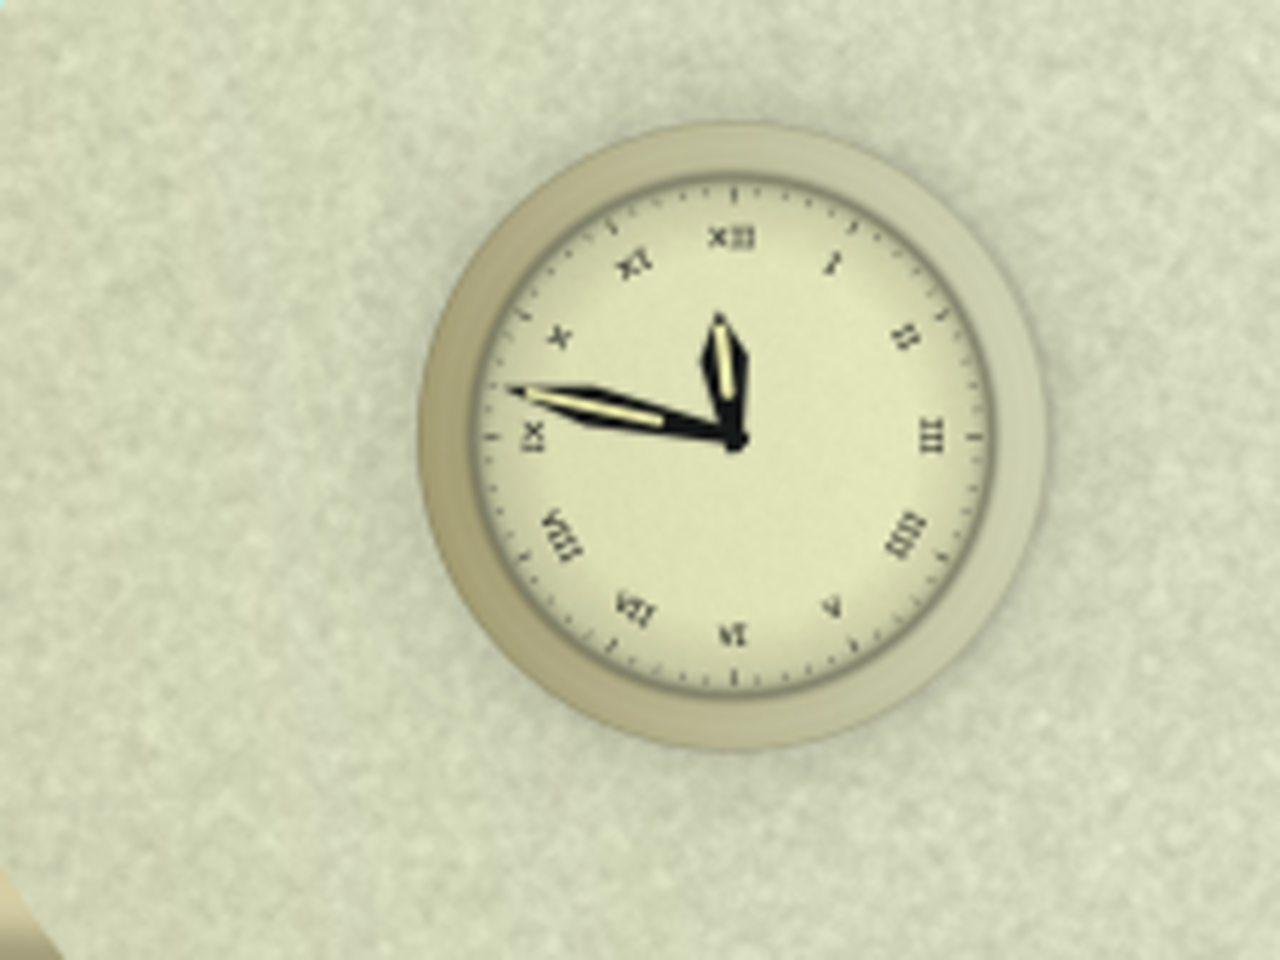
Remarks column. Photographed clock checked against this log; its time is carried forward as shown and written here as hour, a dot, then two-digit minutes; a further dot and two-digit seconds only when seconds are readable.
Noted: 11.47
